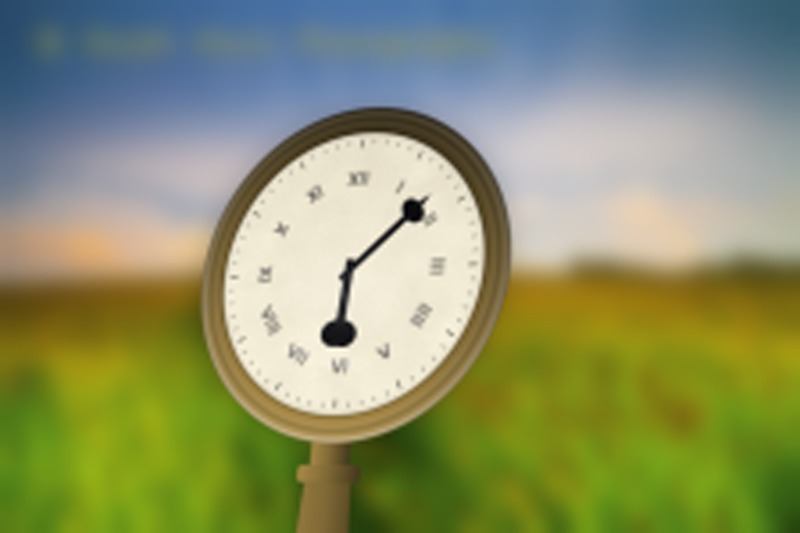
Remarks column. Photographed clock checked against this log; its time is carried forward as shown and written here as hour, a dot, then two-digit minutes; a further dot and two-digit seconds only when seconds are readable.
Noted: 6.08
